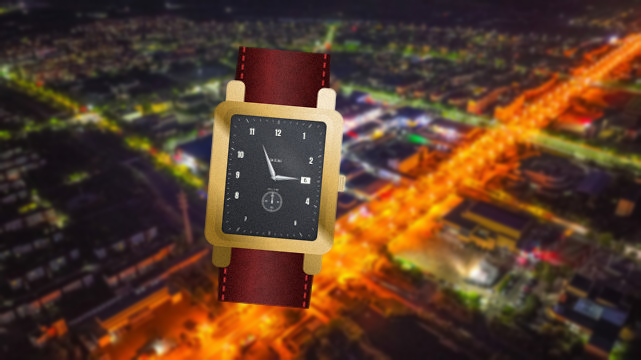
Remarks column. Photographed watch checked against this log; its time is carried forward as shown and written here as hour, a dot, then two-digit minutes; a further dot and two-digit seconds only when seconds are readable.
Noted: 2.56
